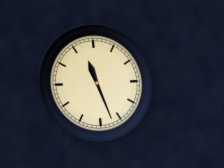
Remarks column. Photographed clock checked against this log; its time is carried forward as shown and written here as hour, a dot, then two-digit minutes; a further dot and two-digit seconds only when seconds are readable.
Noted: 11.27
